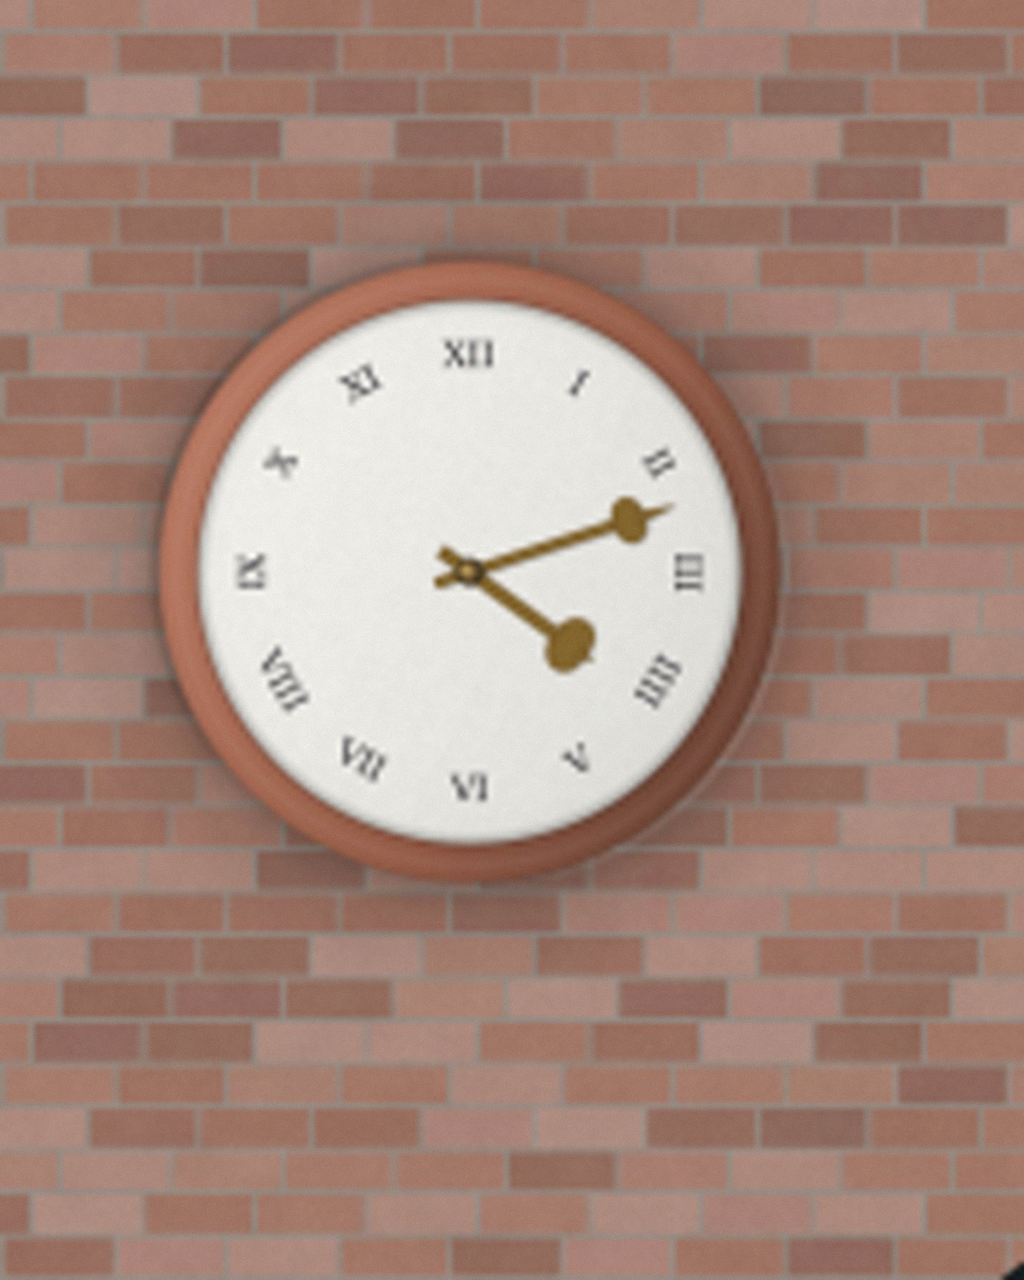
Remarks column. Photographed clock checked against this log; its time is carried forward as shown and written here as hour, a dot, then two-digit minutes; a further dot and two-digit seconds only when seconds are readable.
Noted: 4.12
